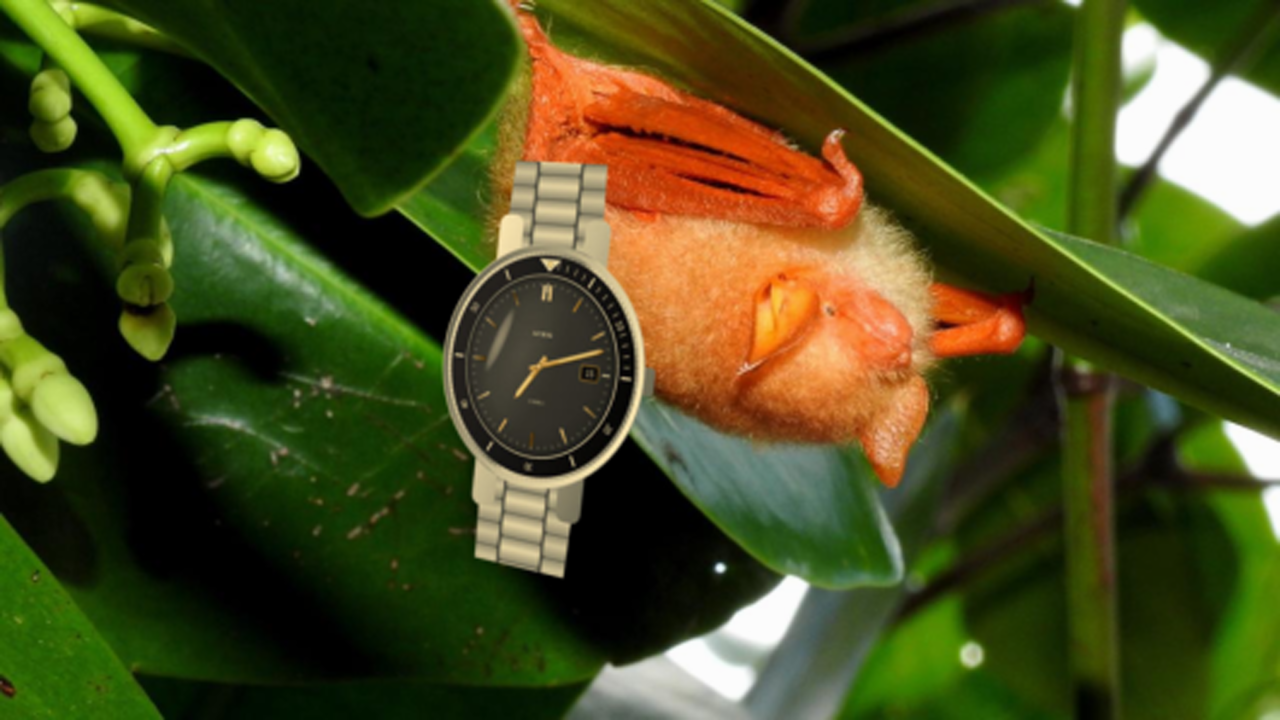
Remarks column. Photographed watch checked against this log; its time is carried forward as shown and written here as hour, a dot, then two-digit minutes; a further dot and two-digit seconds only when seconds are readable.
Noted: 7.12
